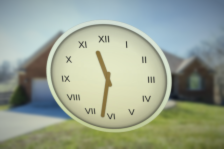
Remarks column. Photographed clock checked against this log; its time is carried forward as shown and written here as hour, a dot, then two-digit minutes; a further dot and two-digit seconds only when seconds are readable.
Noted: 11.32
